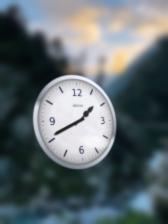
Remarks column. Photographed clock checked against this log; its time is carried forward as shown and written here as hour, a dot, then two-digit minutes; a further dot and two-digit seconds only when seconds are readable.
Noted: 1.41
